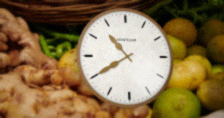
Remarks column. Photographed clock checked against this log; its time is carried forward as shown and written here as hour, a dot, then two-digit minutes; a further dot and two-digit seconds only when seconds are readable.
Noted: 10.40
